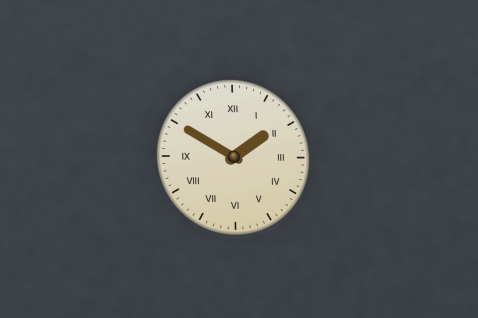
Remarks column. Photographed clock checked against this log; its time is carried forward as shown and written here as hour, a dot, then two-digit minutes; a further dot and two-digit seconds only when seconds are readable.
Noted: 1.50
